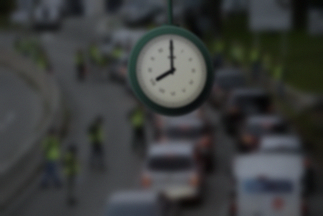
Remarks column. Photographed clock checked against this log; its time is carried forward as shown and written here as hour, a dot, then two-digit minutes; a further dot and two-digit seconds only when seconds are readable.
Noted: 8.00
